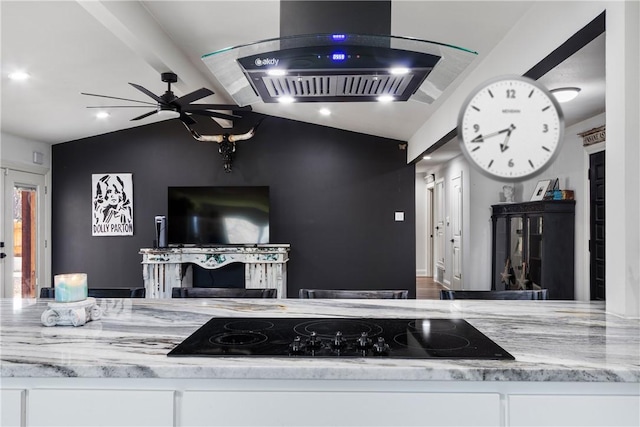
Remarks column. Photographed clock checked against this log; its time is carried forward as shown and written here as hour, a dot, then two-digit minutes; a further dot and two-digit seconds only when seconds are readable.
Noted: 6.42
